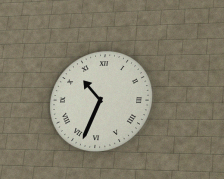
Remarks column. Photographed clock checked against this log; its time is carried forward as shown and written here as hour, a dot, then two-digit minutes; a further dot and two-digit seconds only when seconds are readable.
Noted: 10.33
